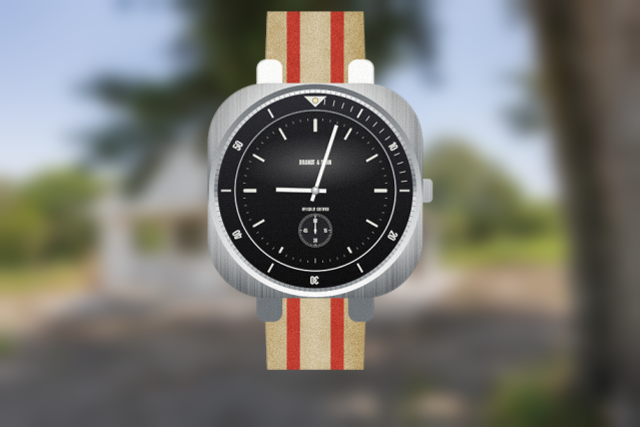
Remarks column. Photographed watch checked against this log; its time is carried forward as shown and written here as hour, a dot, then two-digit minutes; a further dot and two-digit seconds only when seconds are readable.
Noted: 9.03
